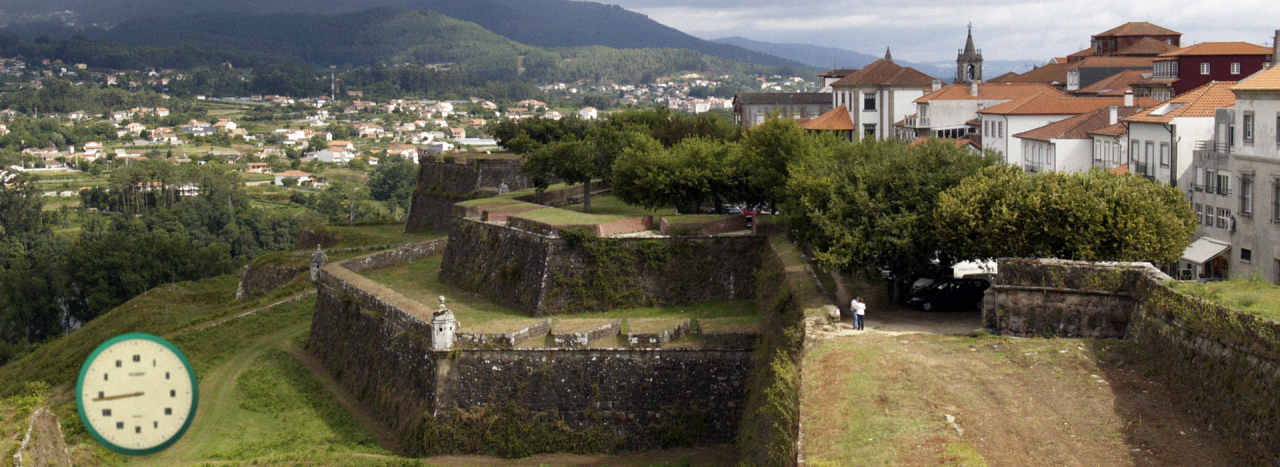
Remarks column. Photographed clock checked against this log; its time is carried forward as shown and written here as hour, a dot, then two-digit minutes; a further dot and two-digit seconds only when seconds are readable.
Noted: 8.44
